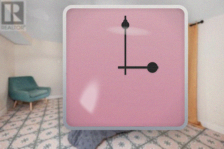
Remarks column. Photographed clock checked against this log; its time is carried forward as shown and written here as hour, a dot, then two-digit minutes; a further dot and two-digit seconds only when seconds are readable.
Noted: 3.00
